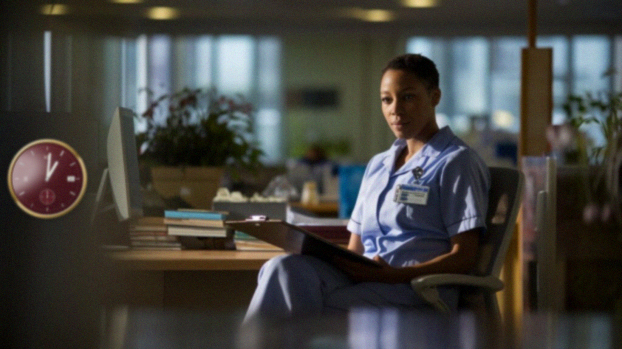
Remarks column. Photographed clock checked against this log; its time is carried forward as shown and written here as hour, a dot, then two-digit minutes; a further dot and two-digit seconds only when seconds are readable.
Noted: 1.01
